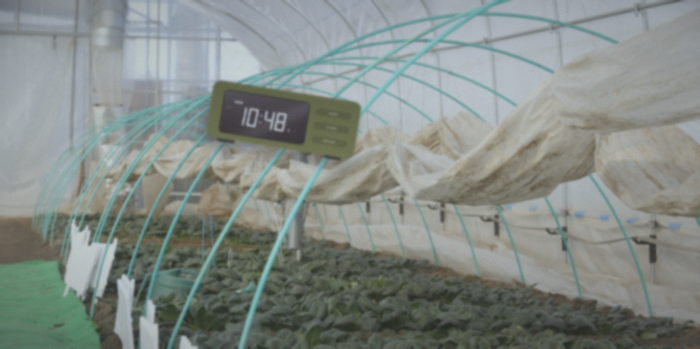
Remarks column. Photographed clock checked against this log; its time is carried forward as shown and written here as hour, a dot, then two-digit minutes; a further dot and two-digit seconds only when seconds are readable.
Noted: 10.48
